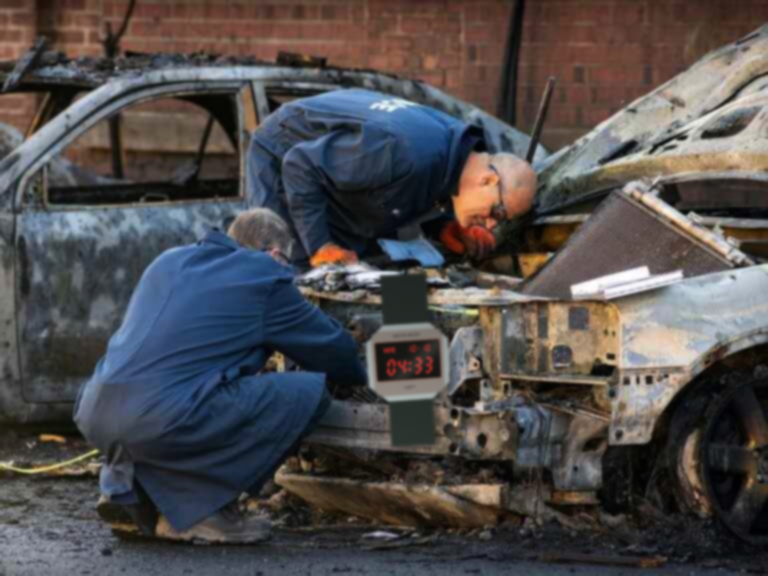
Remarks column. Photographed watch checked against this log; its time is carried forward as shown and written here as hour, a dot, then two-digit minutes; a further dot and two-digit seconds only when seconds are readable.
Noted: 4.33
